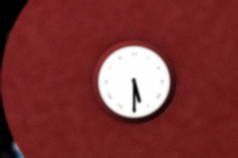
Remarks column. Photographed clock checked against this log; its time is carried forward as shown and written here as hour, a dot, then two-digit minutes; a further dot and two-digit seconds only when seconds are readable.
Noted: 5.30
